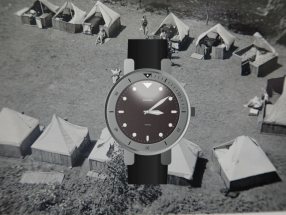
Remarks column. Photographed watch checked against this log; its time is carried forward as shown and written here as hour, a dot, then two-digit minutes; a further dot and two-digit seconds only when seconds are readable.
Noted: 3.09
